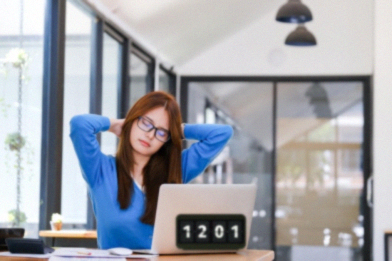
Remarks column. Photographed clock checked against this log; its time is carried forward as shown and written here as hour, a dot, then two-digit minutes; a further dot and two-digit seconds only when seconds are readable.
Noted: 12.01
